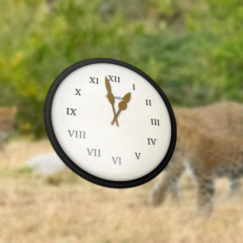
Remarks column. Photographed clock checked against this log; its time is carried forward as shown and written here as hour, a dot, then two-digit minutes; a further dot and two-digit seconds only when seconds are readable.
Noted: 12.58
